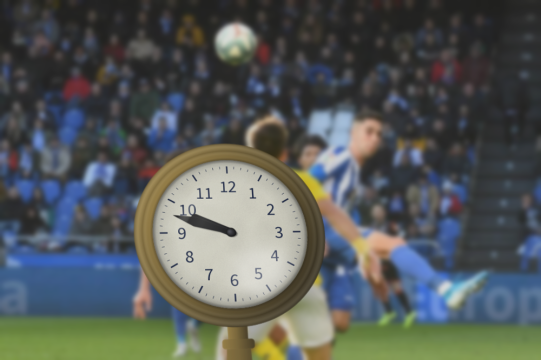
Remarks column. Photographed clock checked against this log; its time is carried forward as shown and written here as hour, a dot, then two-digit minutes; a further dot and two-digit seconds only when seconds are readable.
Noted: 9.48
